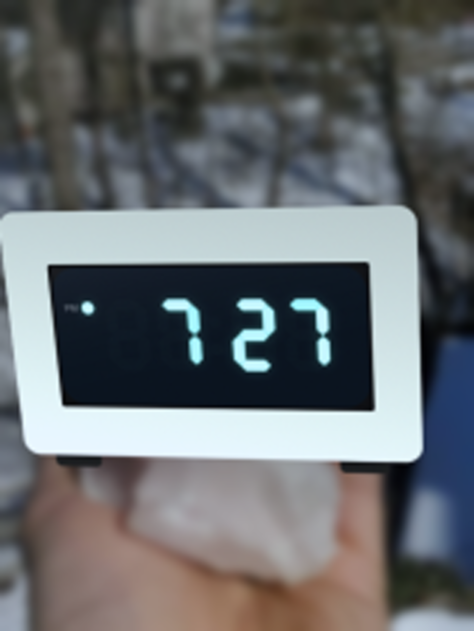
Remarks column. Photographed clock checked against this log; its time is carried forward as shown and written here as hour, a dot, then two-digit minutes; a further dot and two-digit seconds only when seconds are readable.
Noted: 7.27
